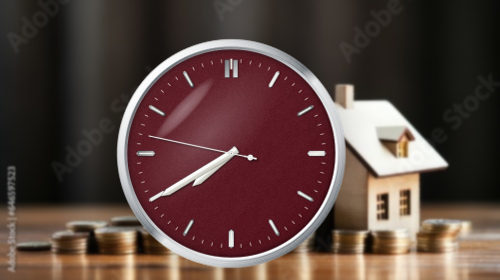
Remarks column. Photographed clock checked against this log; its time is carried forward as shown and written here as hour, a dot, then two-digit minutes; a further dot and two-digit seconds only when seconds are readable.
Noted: 7.39.47
